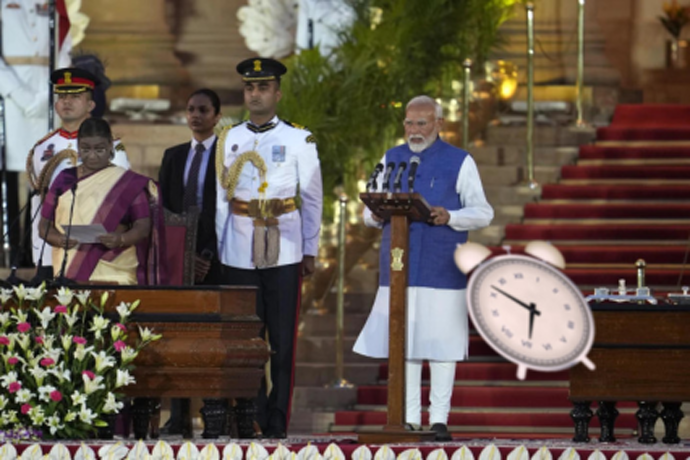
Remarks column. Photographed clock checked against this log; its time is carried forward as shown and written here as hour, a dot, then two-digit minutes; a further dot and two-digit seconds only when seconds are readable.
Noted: 6.52
